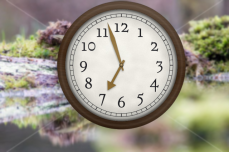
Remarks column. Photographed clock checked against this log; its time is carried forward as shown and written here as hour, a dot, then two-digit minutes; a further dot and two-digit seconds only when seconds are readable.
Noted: 6.57
